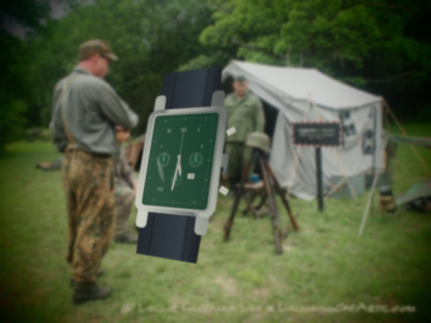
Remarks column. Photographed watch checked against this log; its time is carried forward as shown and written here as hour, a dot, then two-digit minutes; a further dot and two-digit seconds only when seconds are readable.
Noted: 5.31
